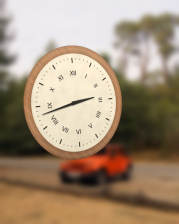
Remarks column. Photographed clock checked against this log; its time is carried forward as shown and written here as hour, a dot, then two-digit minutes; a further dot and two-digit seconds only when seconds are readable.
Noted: 2.43
